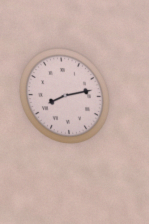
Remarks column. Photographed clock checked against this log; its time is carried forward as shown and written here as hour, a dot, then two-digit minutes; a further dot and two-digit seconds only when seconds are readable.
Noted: 8.13
